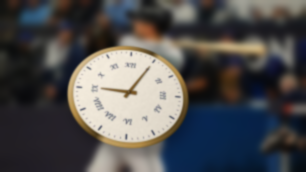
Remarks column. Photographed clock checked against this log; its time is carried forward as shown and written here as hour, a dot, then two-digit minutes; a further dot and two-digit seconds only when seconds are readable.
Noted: 9.05
